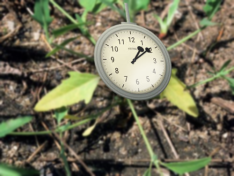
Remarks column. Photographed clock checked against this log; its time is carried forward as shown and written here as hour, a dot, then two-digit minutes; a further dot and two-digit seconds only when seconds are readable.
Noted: 1.09
